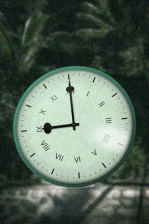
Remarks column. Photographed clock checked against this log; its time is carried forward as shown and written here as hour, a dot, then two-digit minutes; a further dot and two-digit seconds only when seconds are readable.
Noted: 9.00
